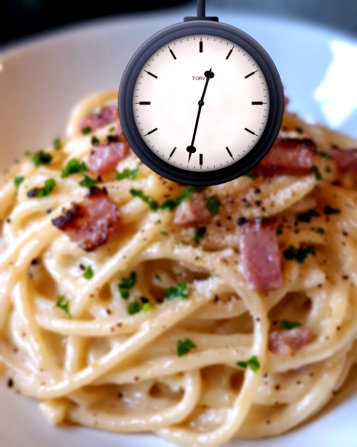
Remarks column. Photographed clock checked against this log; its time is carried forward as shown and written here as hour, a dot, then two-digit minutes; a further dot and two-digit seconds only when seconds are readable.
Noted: 12.32
